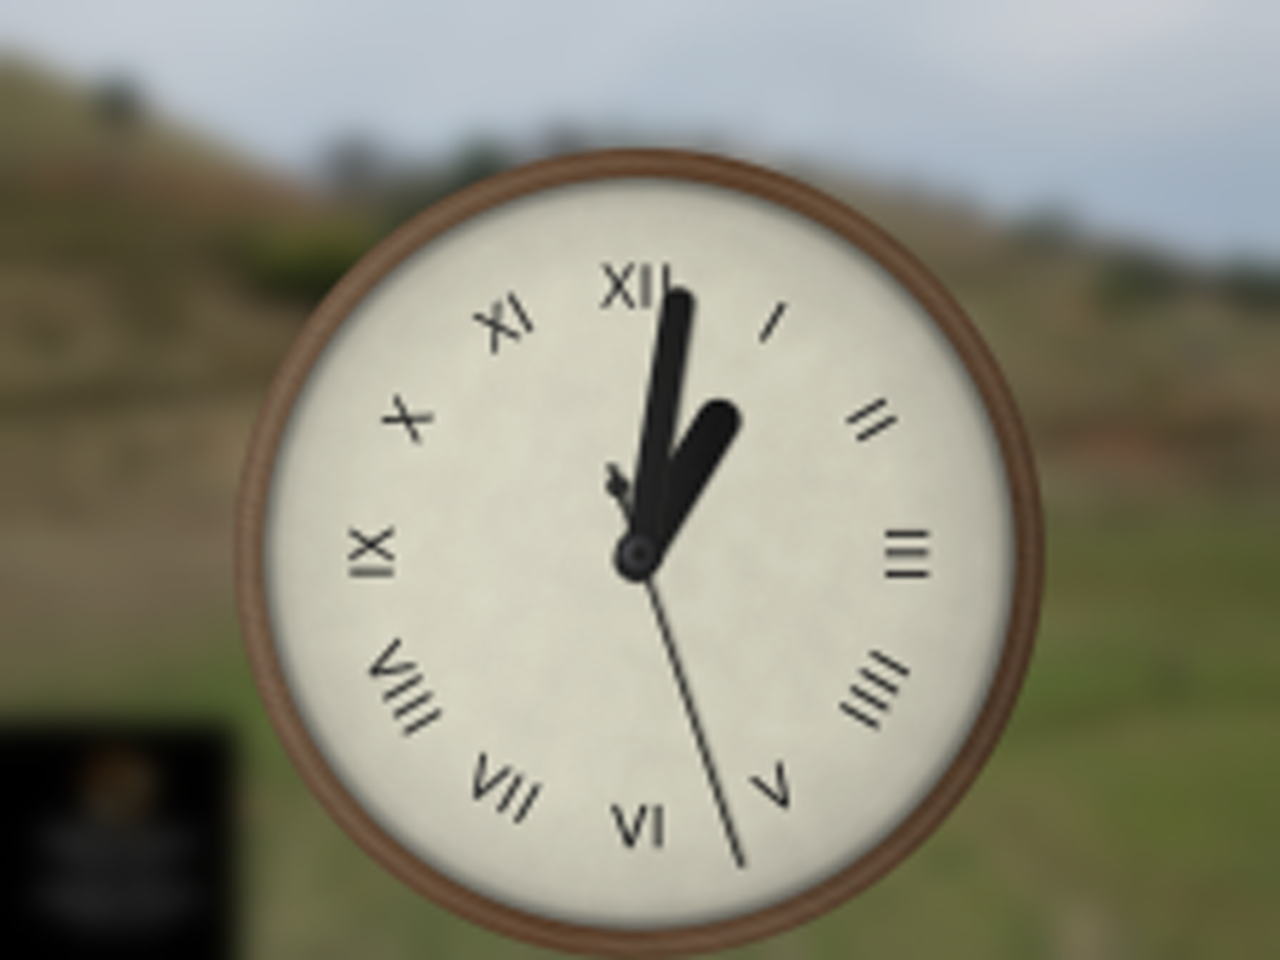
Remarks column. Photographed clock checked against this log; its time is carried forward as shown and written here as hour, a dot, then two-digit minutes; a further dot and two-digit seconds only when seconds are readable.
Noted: 1.01.27
